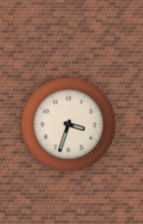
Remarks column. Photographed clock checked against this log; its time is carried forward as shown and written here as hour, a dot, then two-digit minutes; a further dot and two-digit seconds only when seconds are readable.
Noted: 3.33
